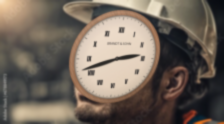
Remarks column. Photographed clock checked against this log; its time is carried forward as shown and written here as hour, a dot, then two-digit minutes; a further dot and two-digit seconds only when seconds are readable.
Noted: 2.42
